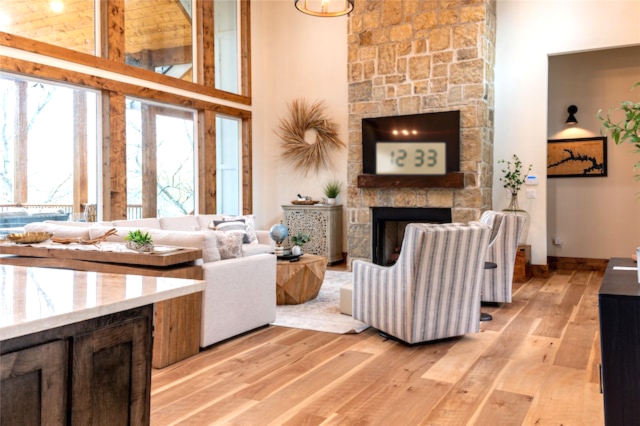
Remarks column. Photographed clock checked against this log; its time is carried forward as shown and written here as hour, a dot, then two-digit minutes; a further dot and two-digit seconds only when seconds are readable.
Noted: 12.33
